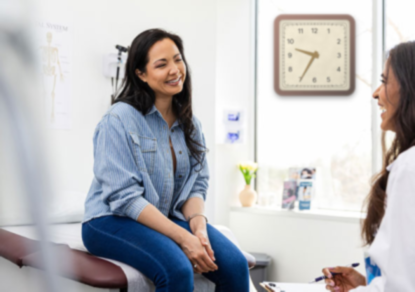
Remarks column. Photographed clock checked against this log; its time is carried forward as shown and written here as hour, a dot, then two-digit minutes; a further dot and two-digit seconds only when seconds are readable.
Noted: 9.35
